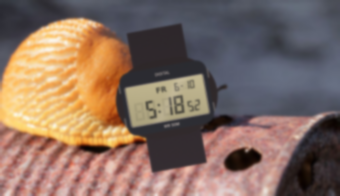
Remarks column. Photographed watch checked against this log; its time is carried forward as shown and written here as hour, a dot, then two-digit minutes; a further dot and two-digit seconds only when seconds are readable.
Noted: 5.18.52
